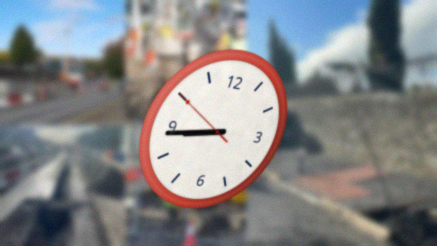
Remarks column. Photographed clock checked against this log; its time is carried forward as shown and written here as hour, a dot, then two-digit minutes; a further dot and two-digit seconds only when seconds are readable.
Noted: 8.43.50
